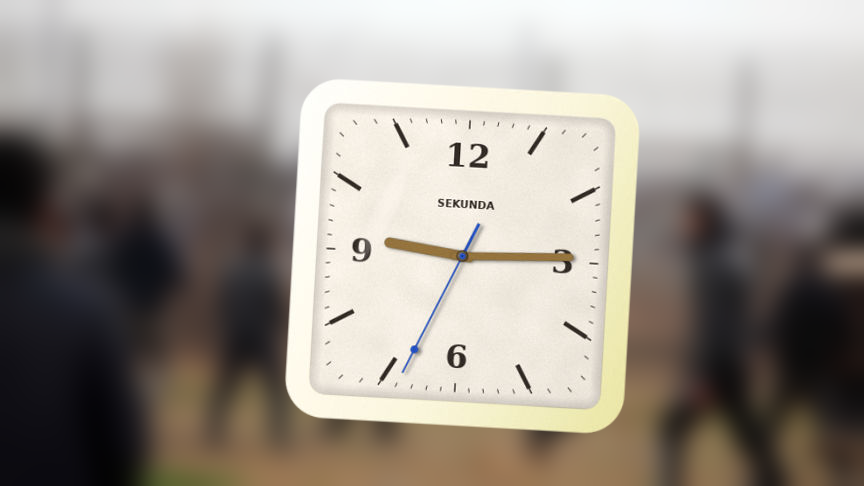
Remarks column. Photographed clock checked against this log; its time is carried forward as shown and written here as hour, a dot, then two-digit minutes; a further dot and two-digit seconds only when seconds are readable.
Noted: 9.14.34
